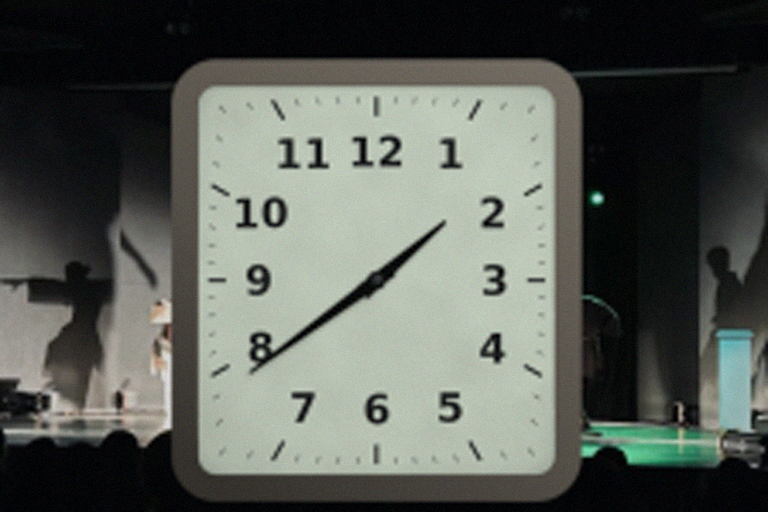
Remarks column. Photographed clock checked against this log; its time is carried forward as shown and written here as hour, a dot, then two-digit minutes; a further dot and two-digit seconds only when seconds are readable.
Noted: 1.39
